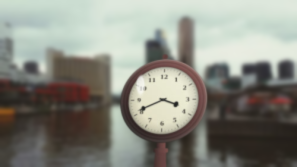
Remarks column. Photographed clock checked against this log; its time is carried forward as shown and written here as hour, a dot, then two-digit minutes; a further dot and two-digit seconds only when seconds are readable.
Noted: 3.41
